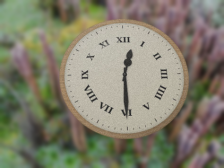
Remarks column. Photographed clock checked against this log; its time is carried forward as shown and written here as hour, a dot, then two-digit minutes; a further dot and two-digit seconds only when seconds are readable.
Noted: 12.30
